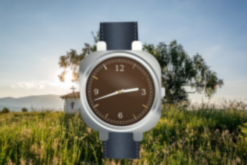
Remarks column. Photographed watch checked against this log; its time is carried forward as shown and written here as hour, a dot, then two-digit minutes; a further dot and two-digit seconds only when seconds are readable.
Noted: 2.42
